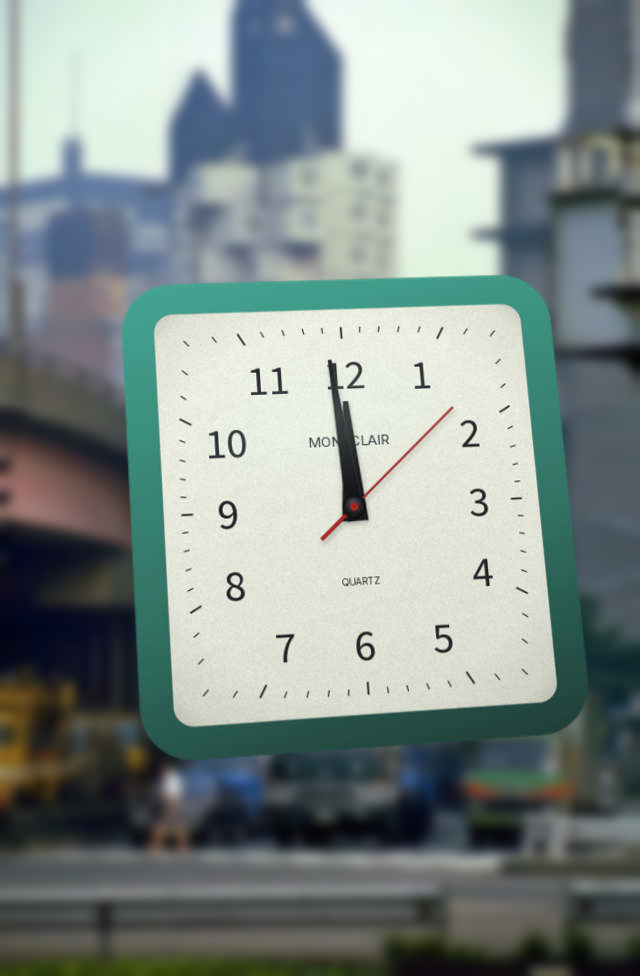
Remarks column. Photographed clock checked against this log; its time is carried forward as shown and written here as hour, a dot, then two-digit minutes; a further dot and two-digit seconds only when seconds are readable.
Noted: 11.59.08
